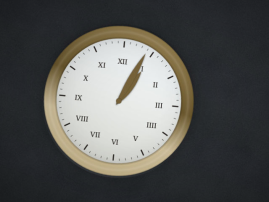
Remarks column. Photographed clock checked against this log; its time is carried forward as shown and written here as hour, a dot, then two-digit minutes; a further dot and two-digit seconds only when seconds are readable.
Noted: 1.04
